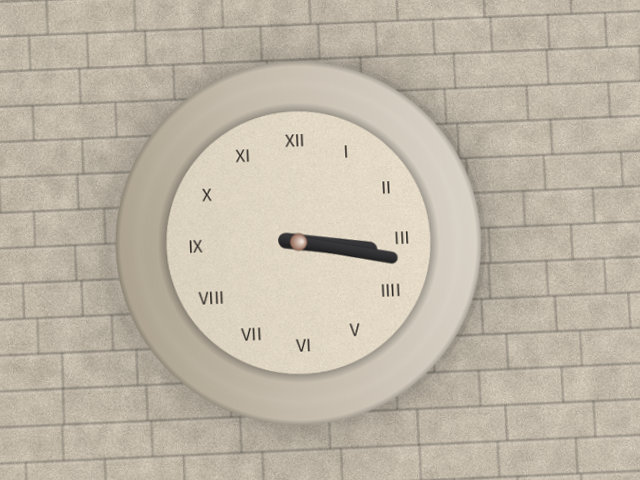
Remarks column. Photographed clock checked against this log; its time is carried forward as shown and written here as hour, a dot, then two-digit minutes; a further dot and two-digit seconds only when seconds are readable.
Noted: 3.17
